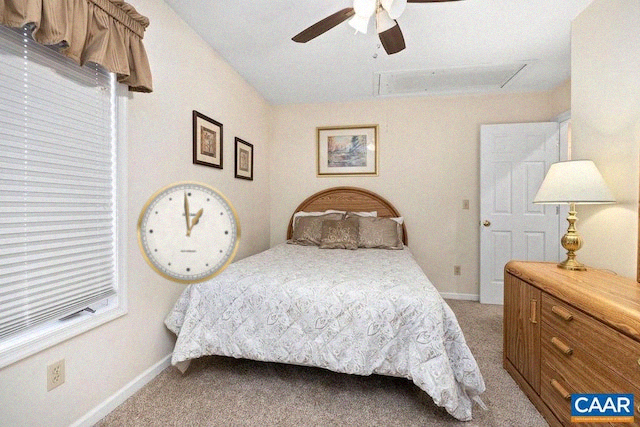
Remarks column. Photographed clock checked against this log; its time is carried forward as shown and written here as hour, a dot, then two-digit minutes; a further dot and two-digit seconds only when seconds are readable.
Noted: 12.59
